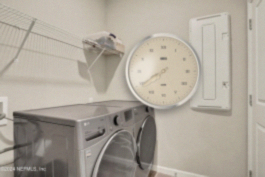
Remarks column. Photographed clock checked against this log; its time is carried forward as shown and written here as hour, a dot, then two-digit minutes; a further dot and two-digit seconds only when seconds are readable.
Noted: 7.39
